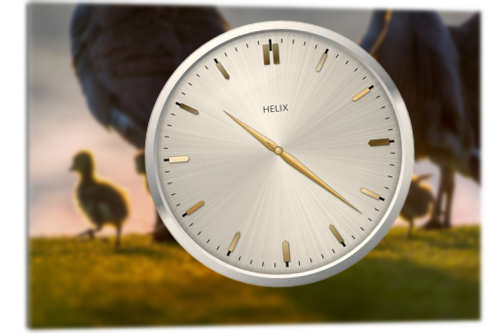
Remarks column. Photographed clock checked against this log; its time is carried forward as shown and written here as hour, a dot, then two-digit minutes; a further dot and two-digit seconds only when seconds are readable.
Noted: 10.22
